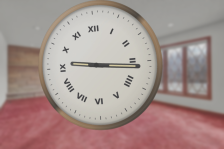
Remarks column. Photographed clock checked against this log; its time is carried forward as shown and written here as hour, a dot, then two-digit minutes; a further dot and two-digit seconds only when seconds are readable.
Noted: 9.16
